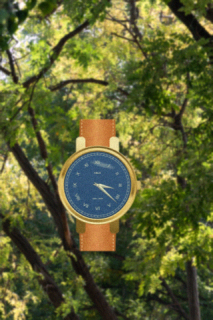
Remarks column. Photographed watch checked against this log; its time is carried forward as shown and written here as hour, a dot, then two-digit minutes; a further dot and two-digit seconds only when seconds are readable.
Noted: 3.22
